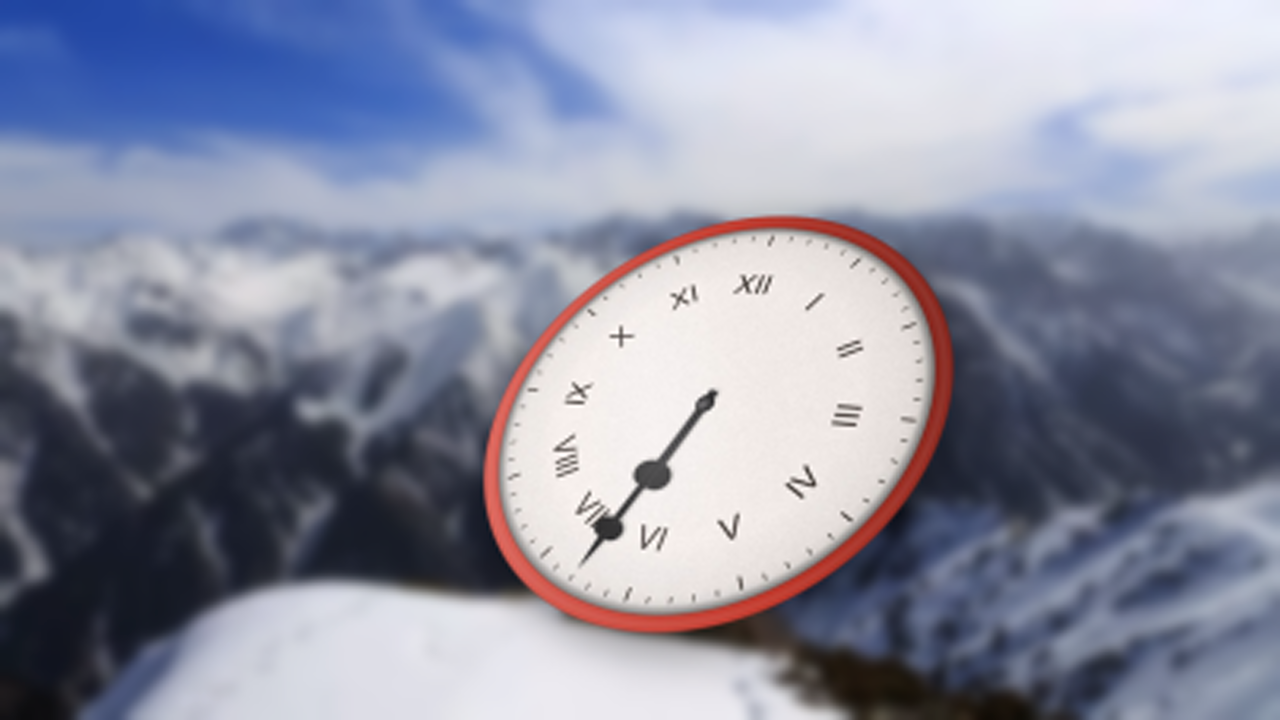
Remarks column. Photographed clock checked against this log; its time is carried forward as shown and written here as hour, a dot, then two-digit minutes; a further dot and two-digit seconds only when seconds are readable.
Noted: 6.33
